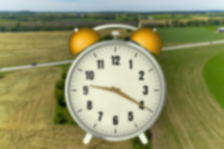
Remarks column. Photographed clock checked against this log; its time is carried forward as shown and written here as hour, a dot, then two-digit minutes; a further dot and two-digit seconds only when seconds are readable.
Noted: 9.20
